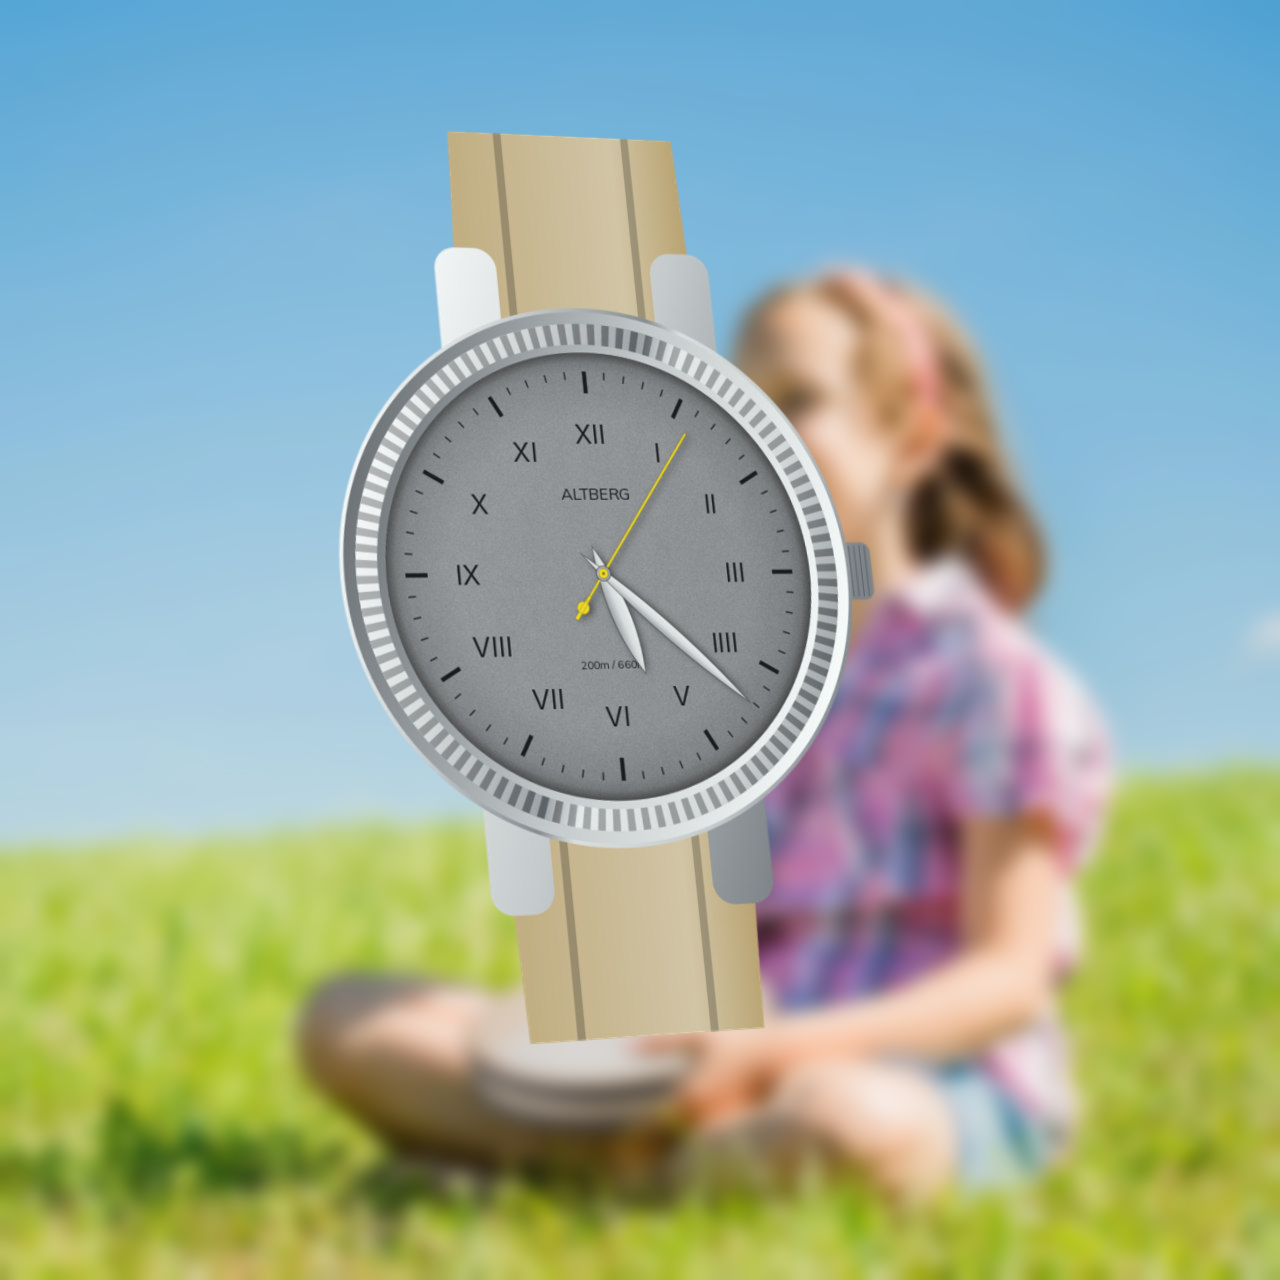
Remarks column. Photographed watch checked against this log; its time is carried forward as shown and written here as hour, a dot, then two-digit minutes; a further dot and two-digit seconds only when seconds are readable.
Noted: 5.22.06
